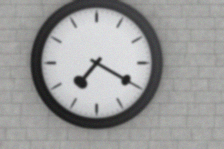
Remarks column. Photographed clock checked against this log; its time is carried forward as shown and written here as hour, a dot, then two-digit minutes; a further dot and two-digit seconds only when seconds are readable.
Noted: 7.20
